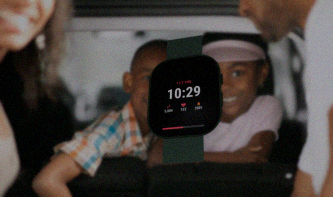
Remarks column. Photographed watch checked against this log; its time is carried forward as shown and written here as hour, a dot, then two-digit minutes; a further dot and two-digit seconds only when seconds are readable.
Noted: 10.29
